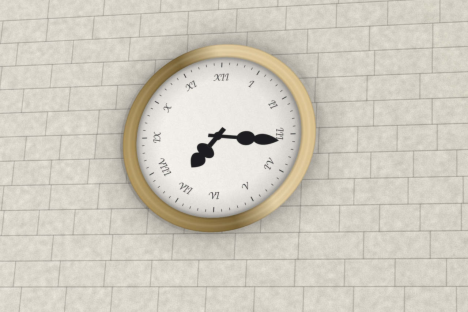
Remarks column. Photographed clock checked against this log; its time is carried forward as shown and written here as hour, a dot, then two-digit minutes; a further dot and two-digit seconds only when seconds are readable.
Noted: 7.16
